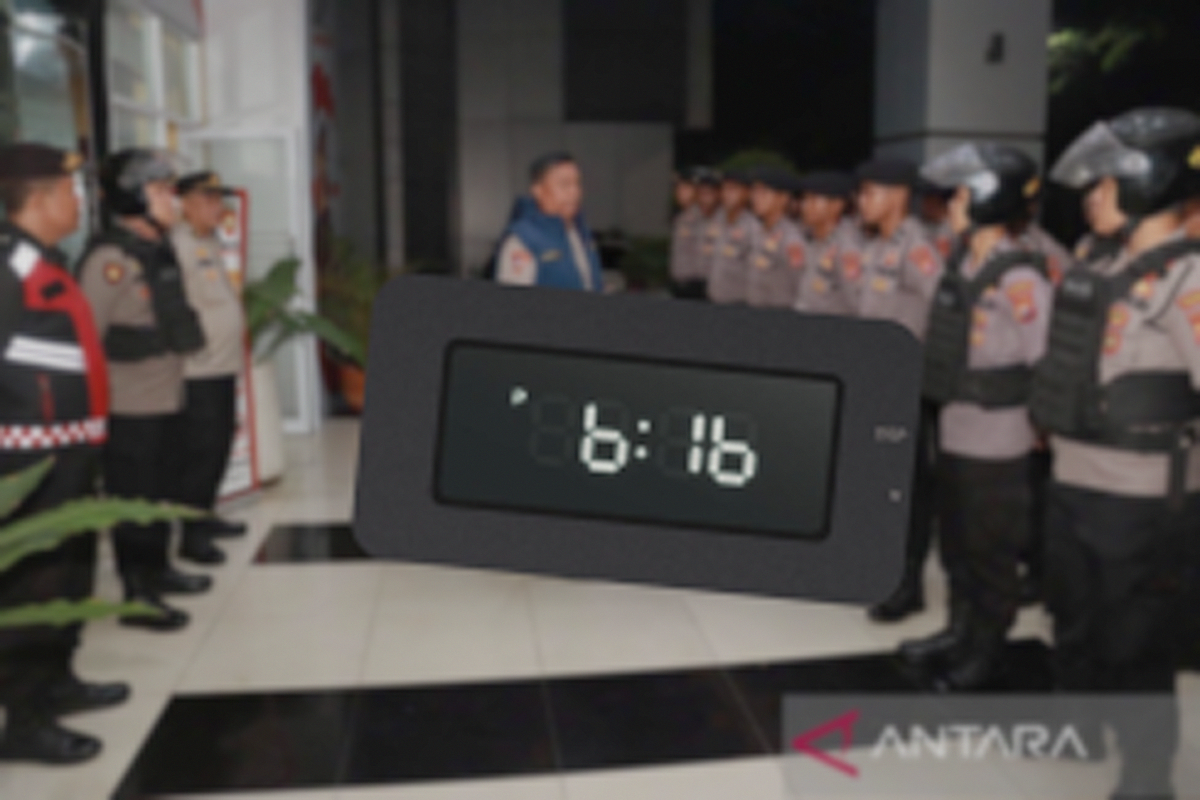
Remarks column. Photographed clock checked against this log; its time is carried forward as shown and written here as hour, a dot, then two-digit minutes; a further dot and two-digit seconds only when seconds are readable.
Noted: 6.16
